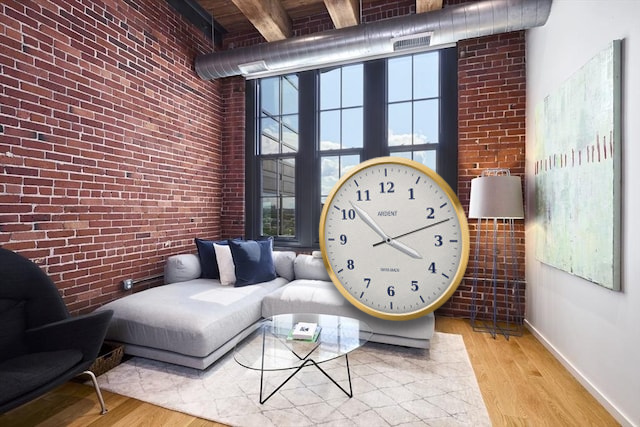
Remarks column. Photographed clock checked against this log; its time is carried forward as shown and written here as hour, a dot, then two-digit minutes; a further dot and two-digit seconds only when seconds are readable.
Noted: 3.52.12
